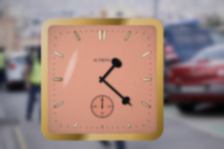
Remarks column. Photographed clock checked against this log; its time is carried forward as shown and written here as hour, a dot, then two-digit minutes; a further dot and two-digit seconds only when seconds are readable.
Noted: 1.22
